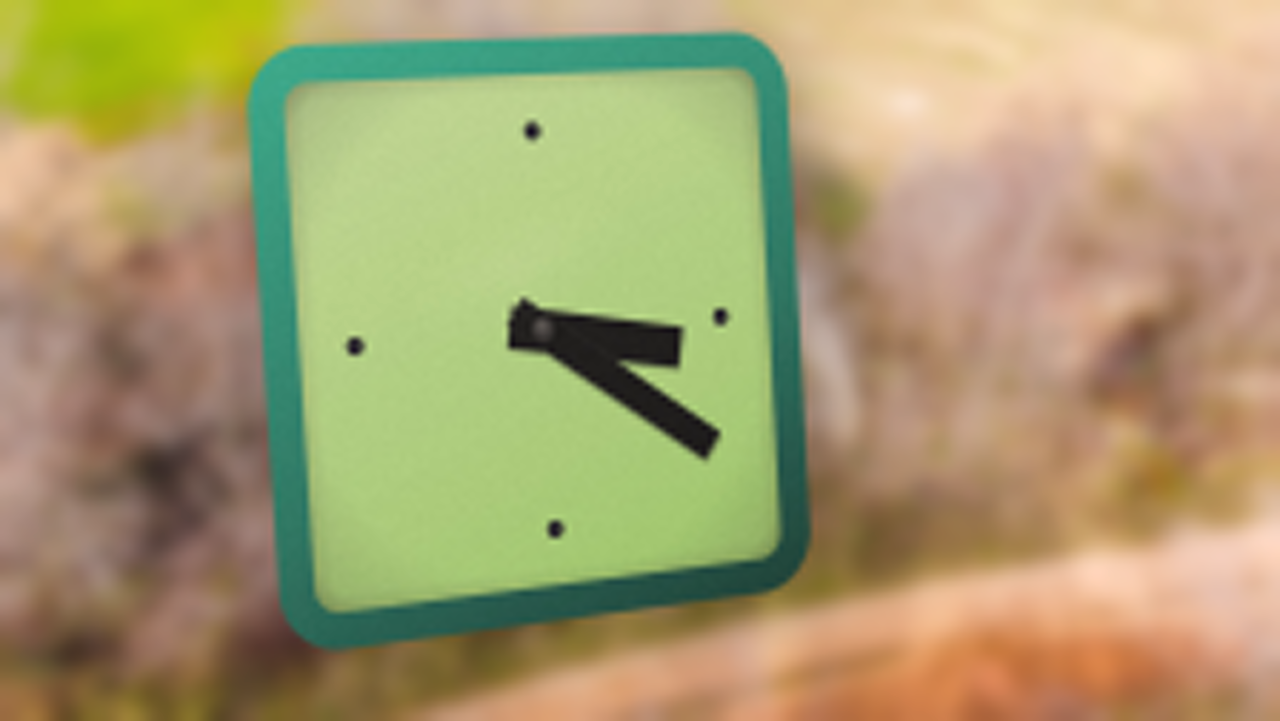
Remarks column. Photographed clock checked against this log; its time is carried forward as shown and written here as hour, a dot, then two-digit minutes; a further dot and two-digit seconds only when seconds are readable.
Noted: 3.21
